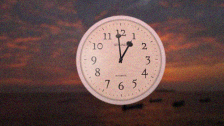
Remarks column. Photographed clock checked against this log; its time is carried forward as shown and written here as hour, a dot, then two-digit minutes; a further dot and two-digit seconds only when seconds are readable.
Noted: 12.59
